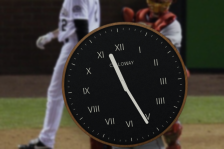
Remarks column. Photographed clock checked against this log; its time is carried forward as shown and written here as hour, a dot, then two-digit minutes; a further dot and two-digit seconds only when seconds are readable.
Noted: 11.26
